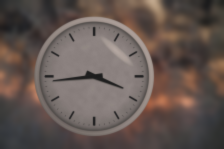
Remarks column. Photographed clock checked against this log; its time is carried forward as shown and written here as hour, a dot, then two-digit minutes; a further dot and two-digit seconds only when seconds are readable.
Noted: 3.44
